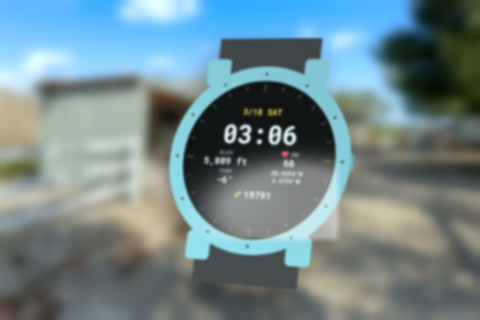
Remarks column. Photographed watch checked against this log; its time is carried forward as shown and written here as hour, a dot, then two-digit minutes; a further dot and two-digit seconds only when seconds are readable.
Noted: 3.06
